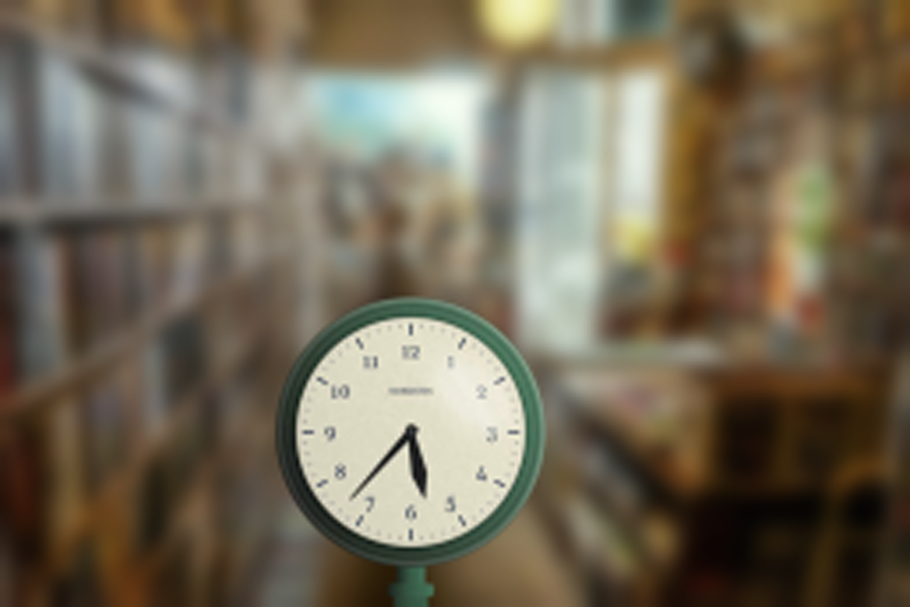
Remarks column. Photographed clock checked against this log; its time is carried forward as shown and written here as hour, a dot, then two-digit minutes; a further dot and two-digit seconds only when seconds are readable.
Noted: 5.37
